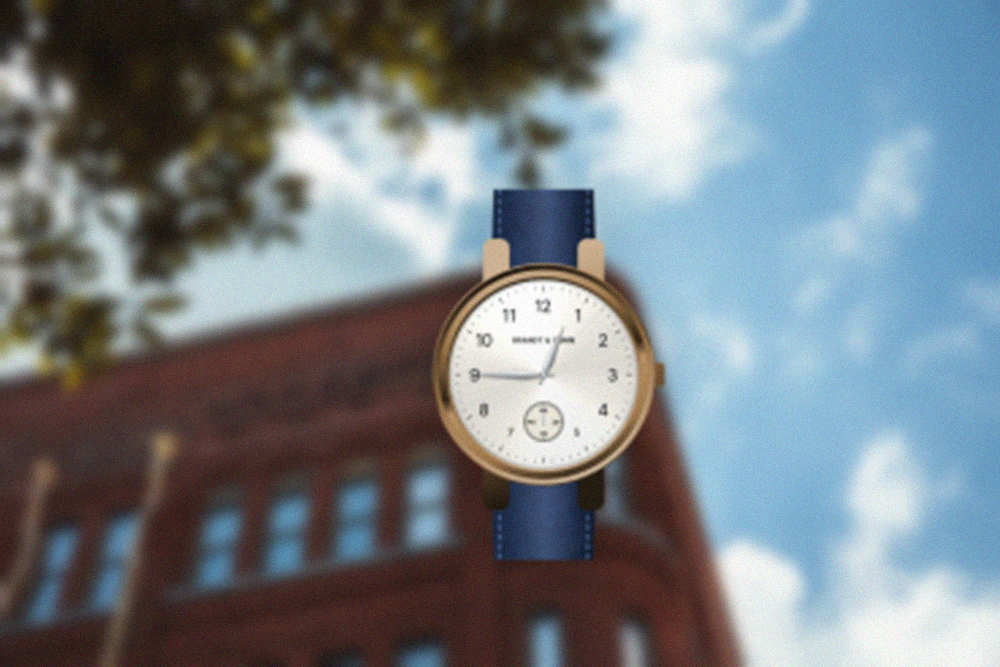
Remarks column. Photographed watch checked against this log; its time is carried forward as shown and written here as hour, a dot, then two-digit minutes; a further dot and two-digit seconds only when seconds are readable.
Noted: 12.45
